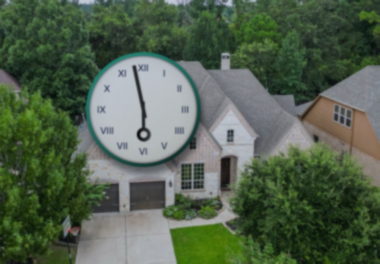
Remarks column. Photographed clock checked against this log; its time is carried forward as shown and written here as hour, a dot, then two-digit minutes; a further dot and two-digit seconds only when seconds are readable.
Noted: 5.58
